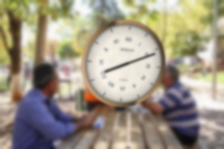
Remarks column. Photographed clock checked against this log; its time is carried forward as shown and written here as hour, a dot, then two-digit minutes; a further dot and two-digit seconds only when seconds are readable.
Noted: 8.11
